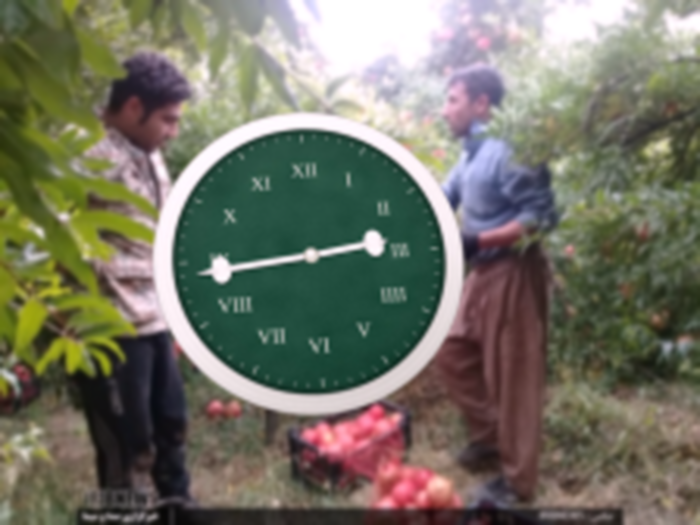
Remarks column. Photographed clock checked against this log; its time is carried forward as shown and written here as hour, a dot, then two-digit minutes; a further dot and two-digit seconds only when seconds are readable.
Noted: 2.44
